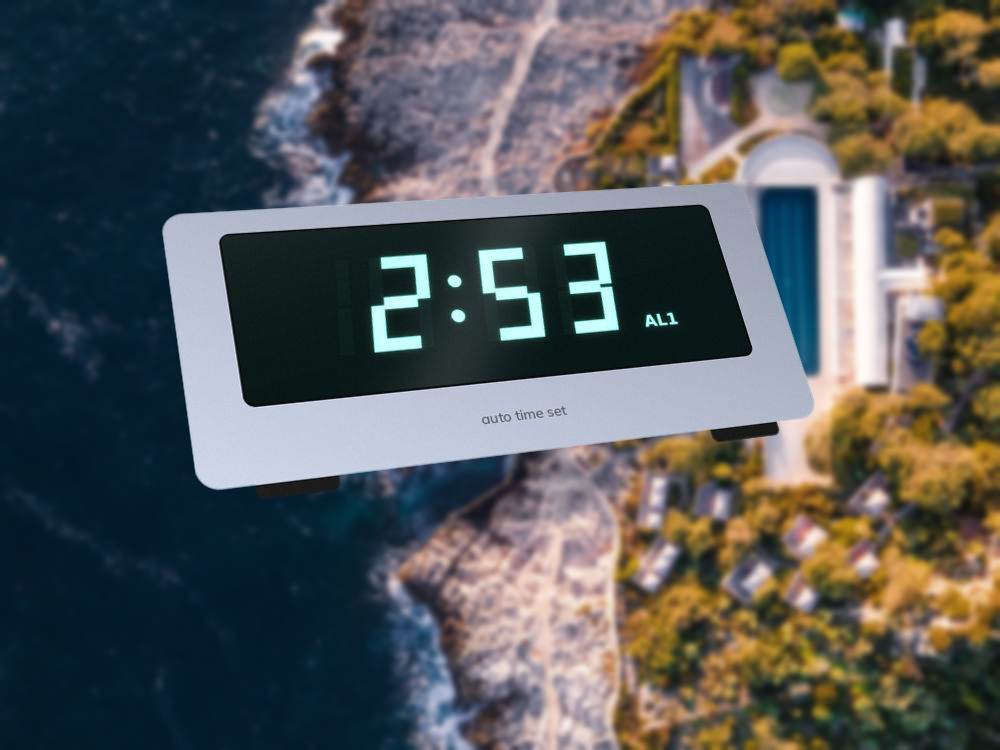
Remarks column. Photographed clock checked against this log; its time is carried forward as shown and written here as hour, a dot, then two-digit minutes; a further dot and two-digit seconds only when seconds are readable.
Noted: 2.53
